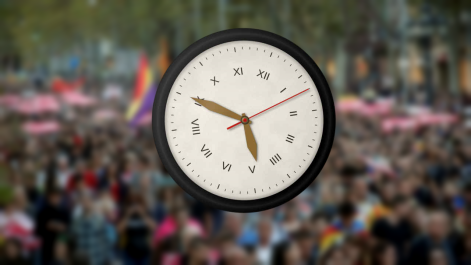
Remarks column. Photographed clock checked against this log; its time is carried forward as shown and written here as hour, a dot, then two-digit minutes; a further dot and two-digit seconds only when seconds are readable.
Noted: 4.45.07
